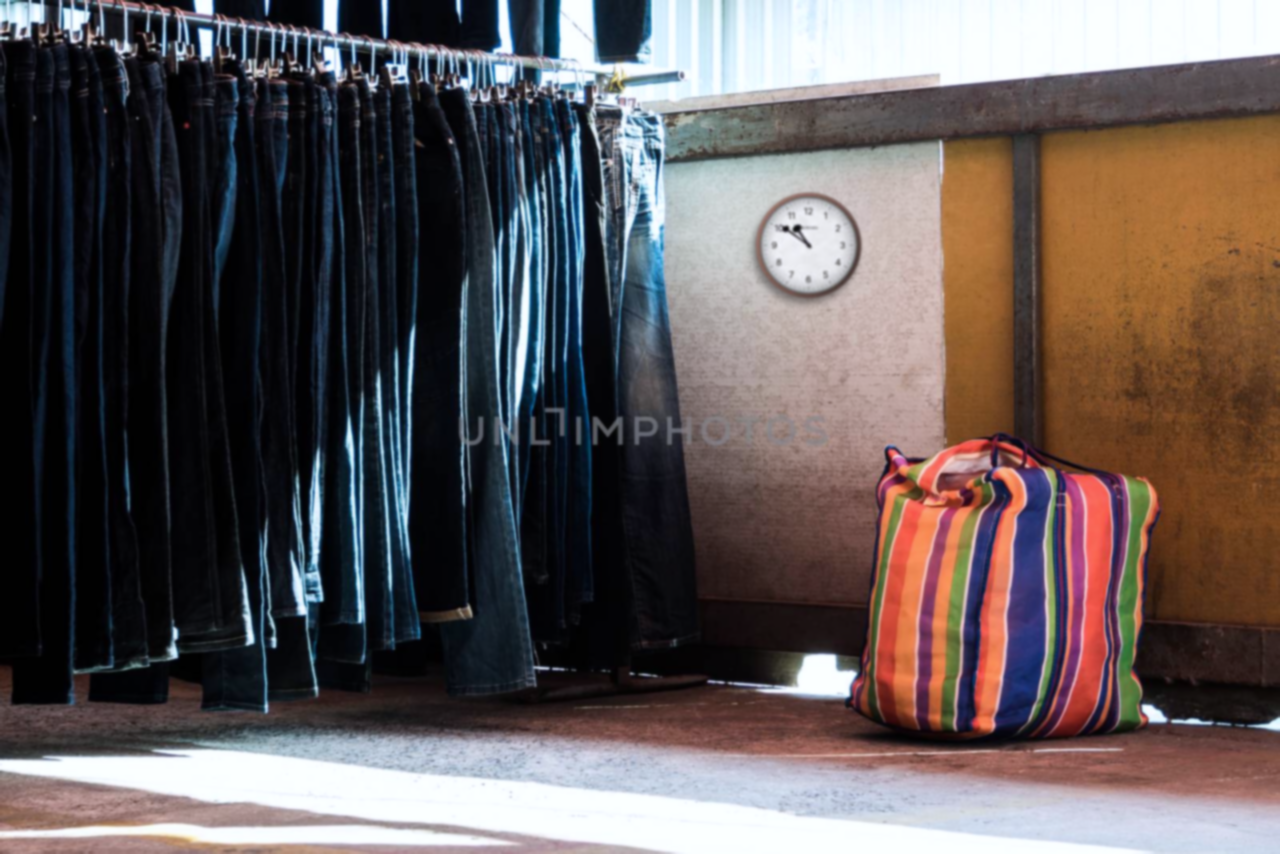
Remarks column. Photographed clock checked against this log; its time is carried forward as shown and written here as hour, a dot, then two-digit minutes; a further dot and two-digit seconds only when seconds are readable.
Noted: 10.51
